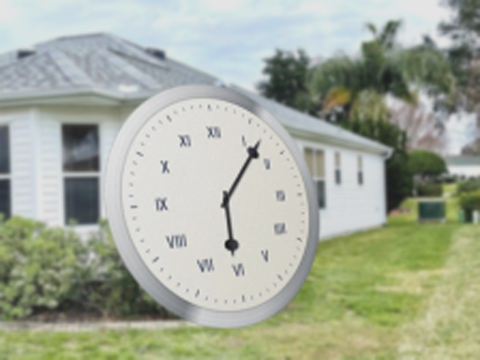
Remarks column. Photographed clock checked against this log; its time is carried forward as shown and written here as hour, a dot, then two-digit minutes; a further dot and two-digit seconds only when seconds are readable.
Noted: 6.07
